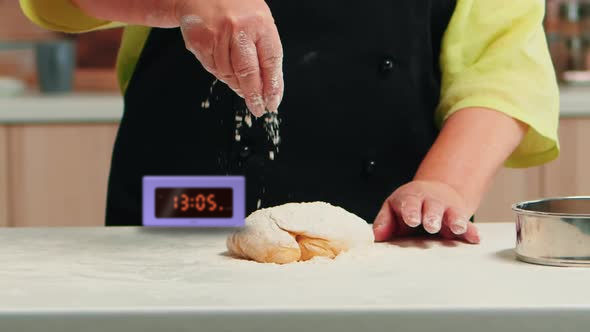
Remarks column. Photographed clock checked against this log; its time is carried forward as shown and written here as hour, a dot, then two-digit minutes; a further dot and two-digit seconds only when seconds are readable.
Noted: 13.05
